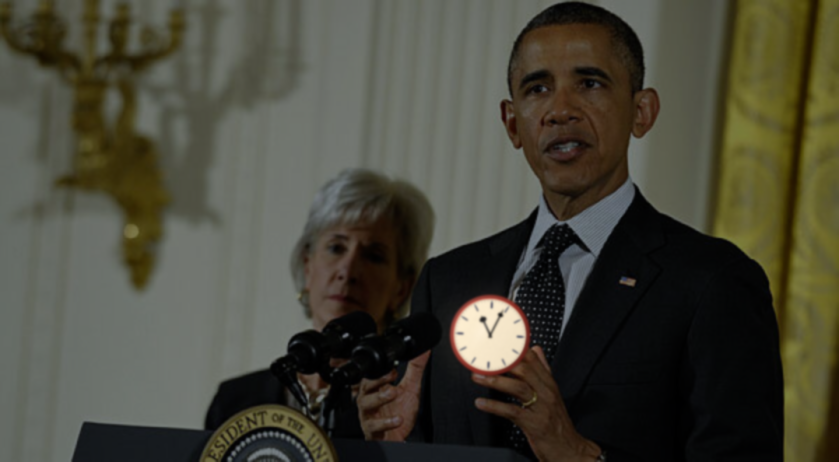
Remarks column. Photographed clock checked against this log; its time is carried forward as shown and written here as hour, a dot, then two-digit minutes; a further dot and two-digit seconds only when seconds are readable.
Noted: 11.04
